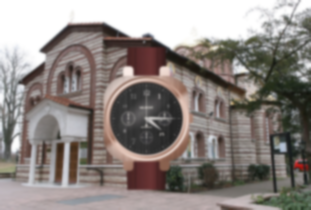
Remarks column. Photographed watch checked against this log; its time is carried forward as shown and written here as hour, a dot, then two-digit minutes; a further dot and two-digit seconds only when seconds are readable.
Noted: 4.15
